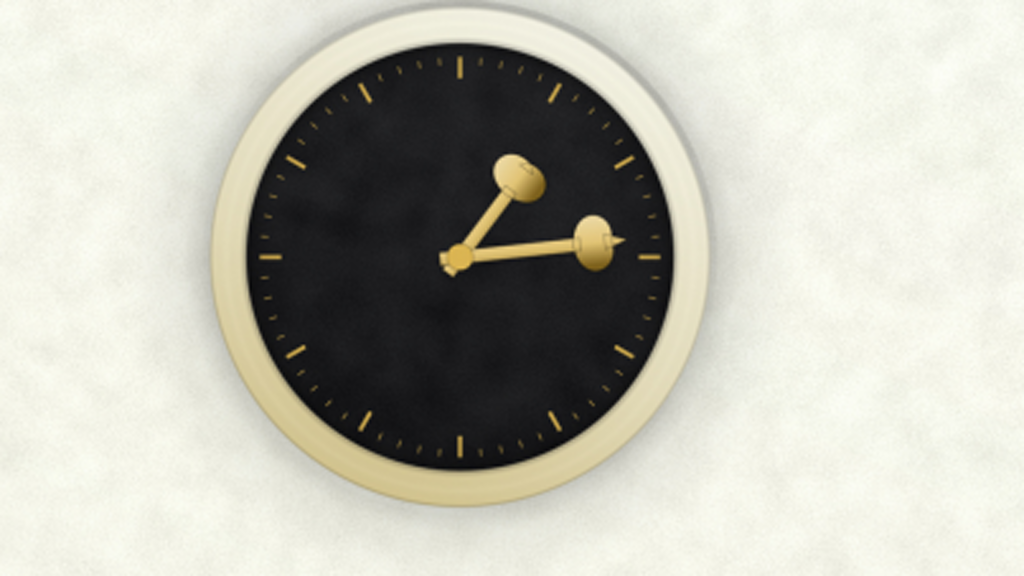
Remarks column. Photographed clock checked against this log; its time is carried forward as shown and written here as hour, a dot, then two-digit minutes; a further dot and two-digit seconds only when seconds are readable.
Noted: 1.14
